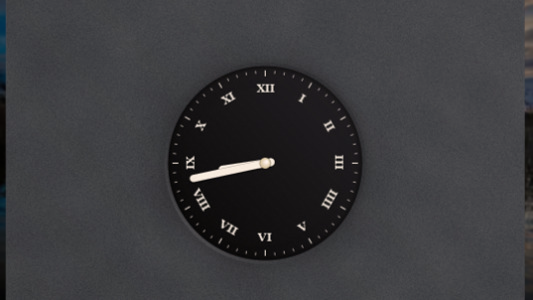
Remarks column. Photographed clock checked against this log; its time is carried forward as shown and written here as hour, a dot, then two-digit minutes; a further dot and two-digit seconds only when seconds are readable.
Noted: 8.43
